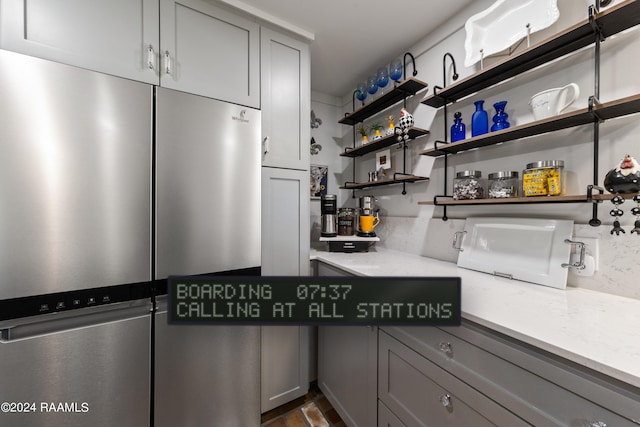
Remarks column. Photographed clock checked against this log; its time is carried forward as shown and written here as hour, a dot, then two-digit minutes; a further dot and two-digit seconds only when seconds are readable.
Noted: 7.37
